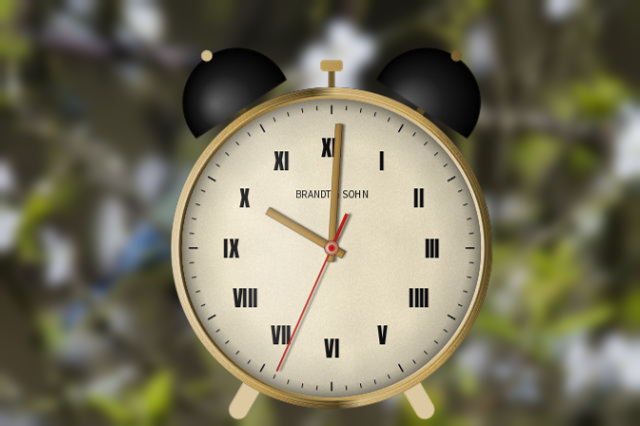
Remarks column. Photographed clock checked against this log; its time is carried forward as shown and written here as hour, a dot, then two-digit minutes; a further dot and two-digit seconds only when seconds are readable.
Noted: 10.00.34
